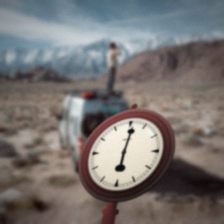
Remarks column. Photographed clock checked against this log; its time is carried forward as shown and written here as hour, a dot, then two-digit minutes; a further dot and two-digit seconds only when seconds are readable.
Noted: 6.01
